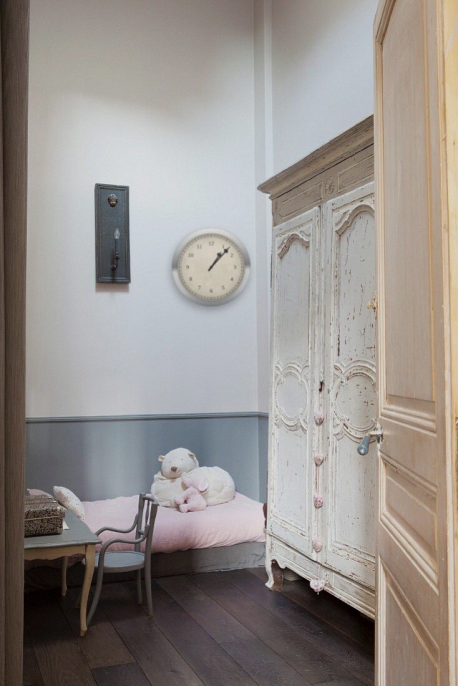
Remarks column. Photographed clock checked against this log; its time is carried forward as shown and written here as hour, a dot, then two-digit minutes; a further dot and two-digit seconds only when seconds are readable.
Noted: 1.07
